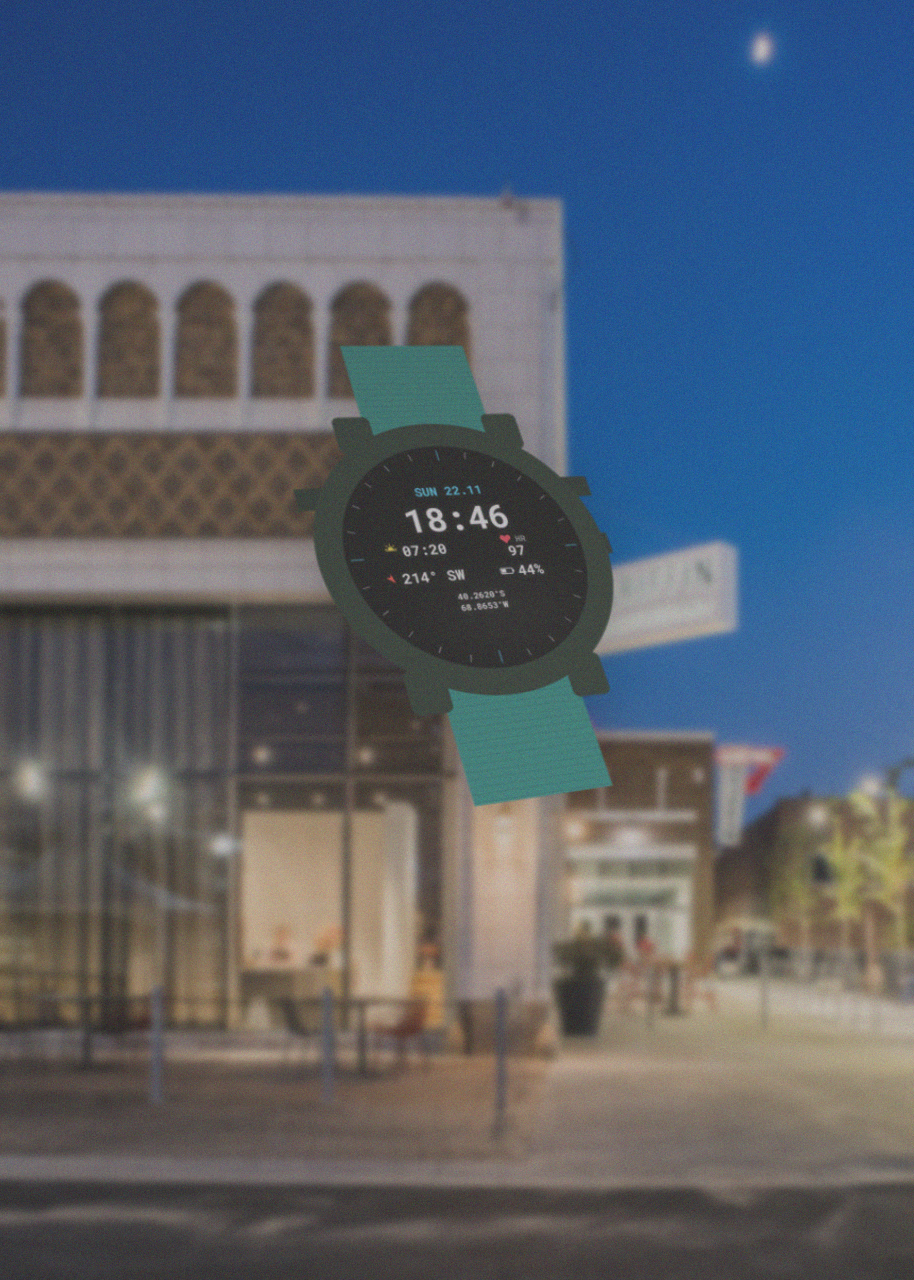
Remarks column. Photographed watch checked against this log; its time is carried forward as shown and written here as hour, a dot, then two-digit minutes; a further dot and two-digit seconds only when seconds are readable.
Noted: 18.46
